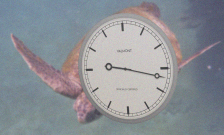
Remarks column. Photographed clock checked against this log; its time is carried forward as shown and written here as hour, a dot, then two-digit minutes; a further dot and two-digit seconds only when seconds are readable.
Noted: 9.17
